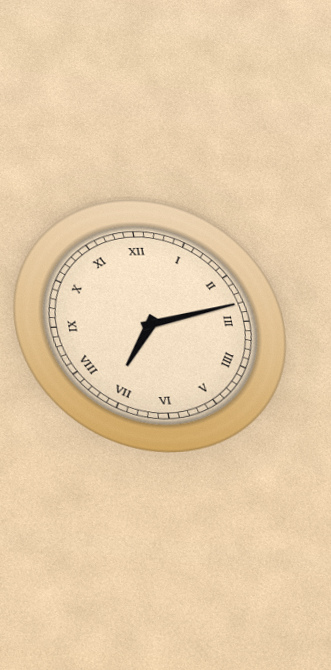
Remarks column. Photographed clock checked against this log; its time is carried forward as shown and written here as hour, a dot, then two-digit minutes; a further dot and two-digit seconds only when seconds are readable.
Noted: 7.13
